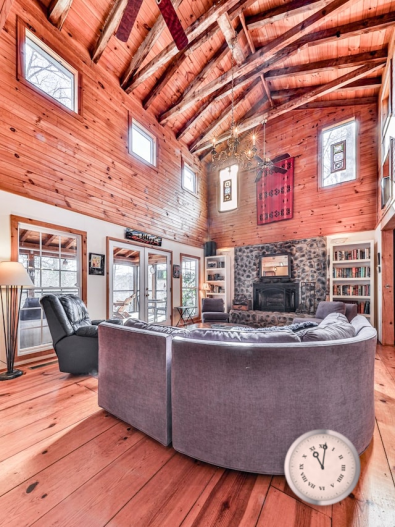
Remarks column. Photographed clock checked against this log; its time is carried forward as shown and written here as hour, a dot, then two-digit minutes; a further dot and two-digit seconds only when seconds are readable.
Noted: 11.01
